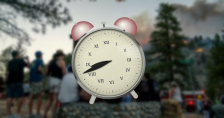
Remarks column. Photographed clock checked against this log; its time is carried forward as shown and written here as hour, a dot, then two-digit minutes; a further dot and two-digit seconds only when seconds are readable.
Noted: 8.42
